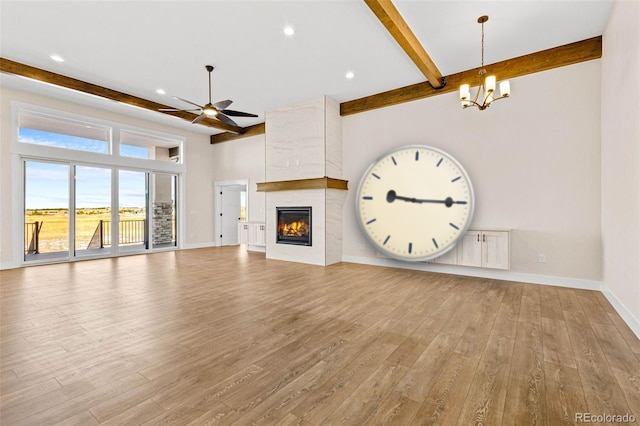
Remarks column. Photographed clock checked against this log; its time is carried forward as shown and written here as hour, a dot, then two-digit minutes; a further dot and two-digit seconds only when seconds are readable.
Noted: 9.15
